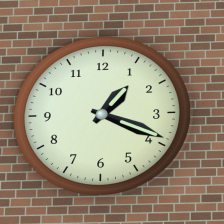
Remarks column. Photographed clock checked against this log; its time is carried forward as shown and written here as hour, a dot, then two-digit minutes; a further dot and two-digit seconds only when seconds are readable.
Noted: 1.19
